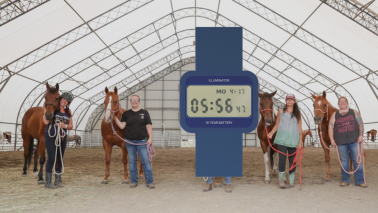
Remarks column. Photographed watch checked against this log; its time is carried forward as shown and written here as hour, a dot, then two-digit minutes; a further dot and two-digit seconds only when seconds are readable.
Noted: 5.56.47
